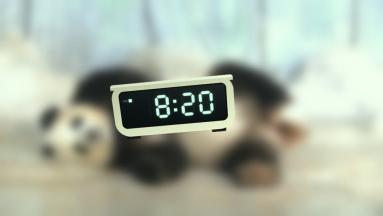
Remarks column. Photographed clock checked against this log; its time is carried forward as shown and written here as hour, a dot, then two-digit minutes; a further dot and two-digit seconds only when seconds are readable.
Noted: 8.20
